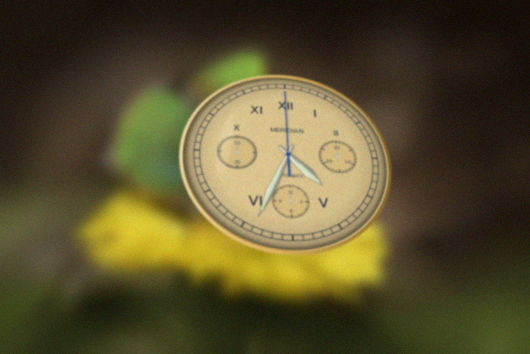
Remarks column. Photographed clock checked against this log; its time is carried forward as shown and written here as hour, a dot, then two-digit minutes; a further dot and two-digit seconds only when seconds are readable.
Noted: 4.34
